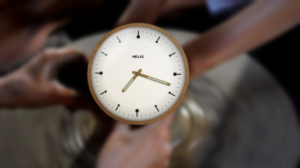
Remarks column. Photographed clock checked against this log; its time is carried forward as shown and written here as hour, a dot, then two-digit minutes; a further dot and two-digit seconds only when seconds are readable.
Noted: 7.18
